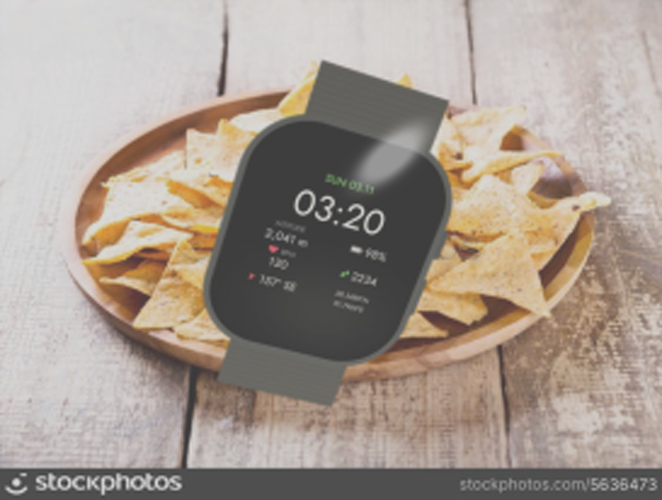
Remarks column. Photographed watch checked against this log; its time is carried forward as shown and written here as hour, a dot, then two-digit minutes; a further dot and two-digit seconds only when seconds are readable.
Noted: 3.20
